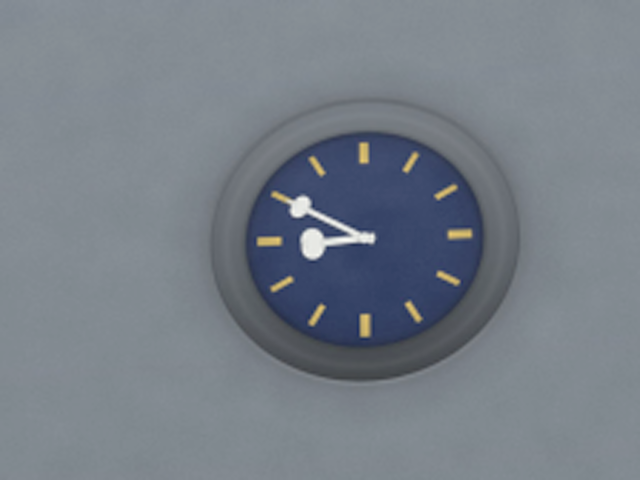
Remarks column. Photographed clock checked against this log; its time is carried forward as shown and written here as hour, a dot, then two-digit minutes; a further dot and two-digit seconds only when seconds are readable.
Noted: 8.50
